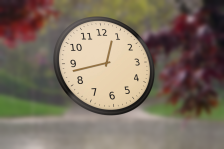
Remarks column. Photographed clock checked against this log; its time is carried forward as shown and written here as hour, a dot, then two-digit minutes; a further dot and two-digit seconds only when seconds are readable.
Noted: 12.43
